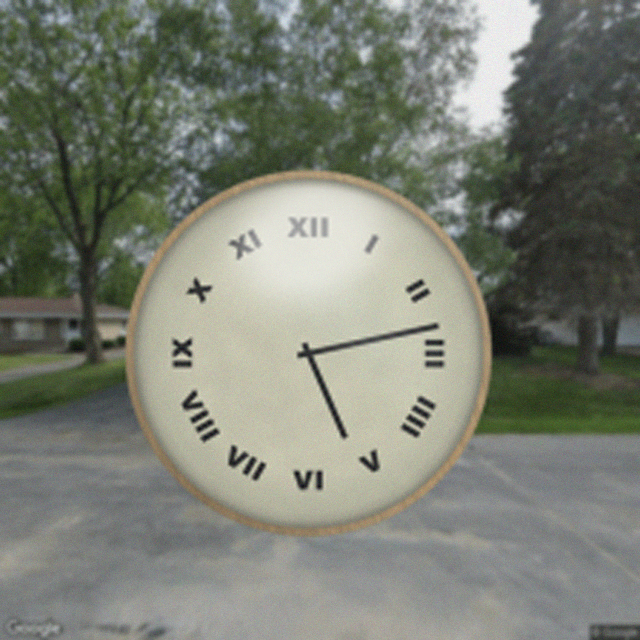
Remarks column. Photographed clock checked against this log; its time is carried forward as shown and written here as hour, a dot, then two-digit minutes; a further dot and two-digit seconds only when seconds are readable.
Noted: 5.13
